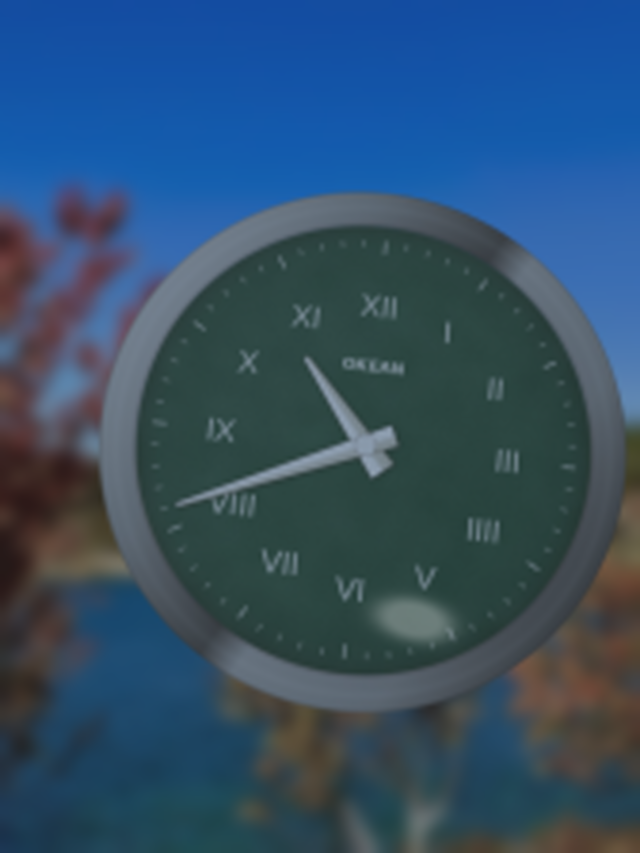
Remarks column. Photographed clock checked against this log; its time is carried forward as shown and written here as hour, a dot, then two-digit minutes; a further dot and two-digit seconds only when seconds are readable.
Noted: 10.41
